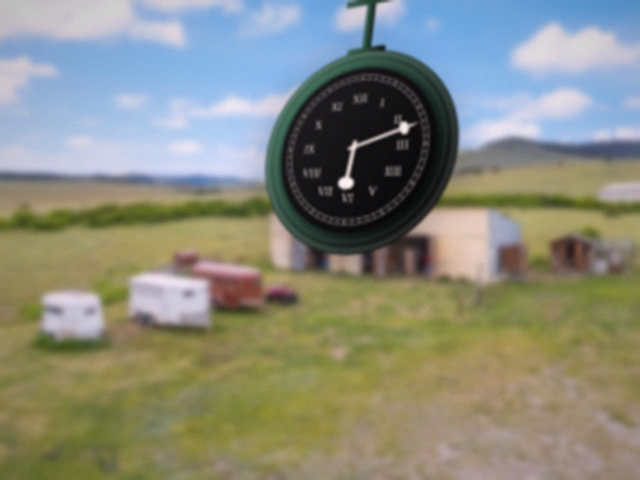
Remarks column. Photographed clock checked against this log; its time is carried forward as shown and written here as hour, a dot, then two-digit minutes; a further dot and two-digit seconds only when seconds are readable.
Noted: 6.12
